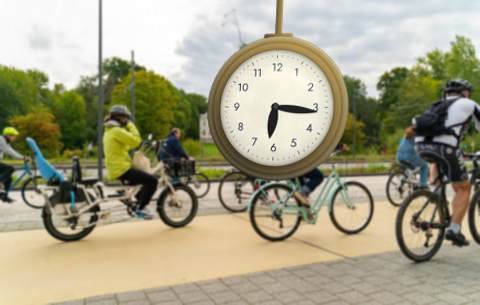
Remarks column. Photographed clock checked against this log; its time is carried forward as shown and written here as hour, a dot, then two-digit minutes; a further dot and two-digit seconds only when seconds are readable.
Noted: 6.16
